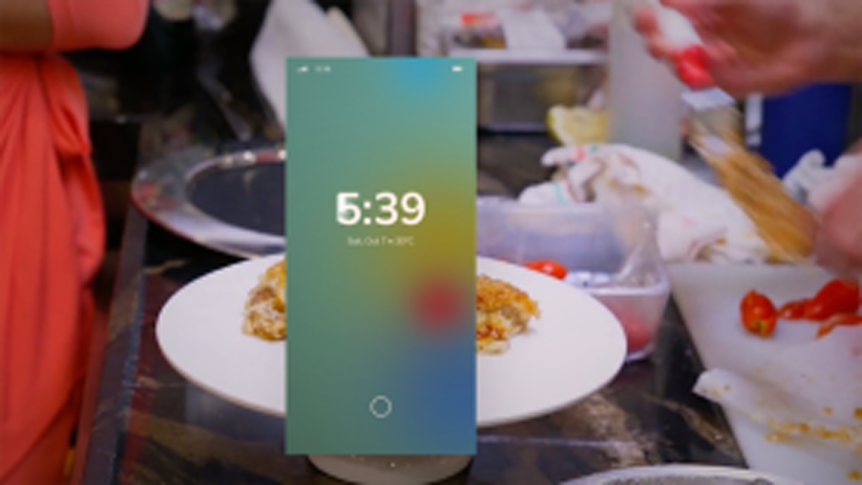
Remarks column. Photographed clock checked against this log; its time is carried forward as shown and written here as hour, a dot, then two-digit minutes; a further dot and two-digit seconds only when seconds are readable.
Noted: 5.39
